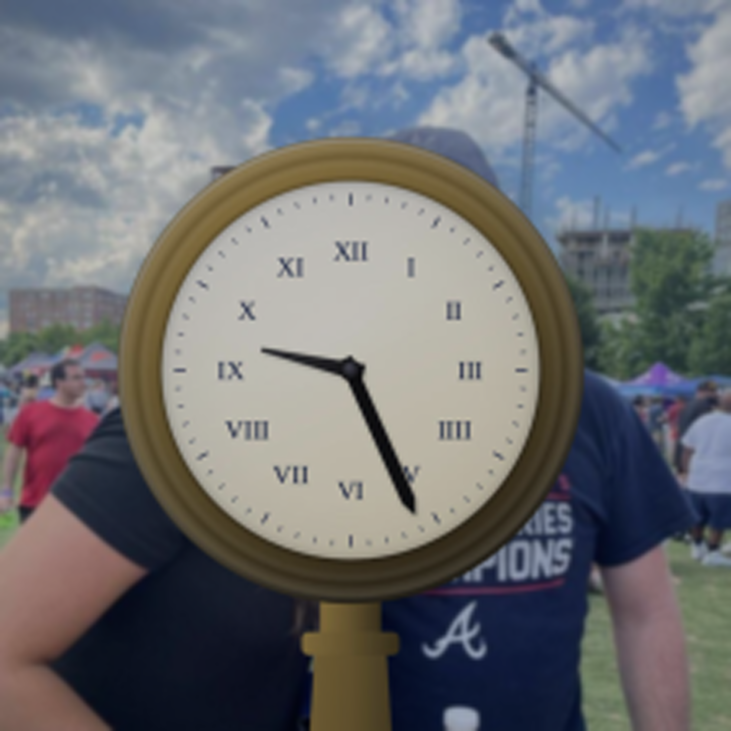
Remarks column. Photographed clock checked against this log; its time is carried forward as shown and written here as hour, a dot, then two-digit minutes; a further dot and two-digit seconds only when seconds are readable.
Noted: 9.26
